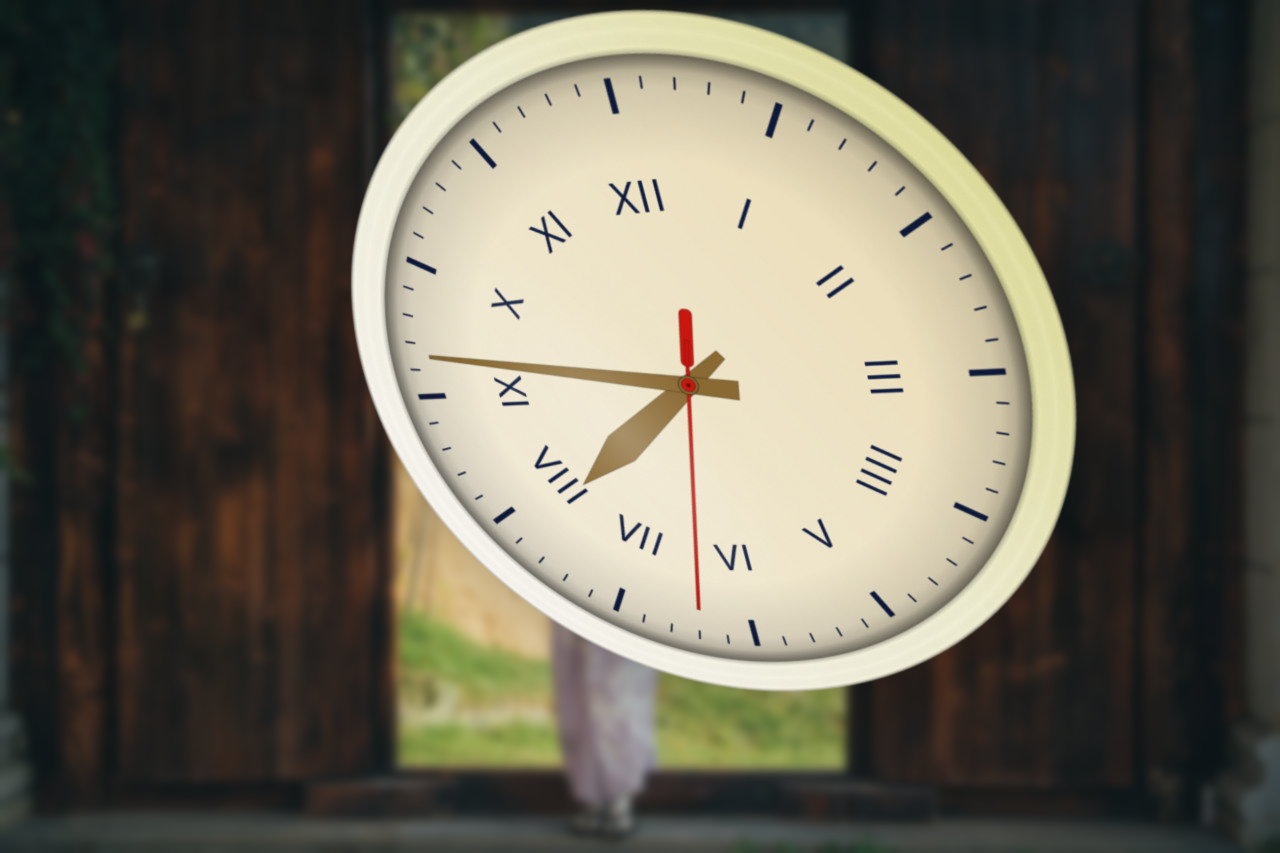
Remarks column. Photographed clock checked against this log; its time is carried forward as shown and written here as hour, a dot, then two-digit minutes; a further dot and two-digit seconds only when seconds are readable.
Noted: 7.46.32
